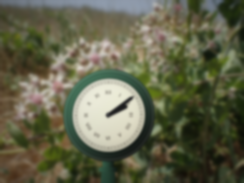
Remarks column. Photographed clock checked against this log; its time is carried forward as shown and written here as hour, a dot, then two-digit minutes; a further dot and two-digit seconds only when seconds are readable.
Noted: 2.09
